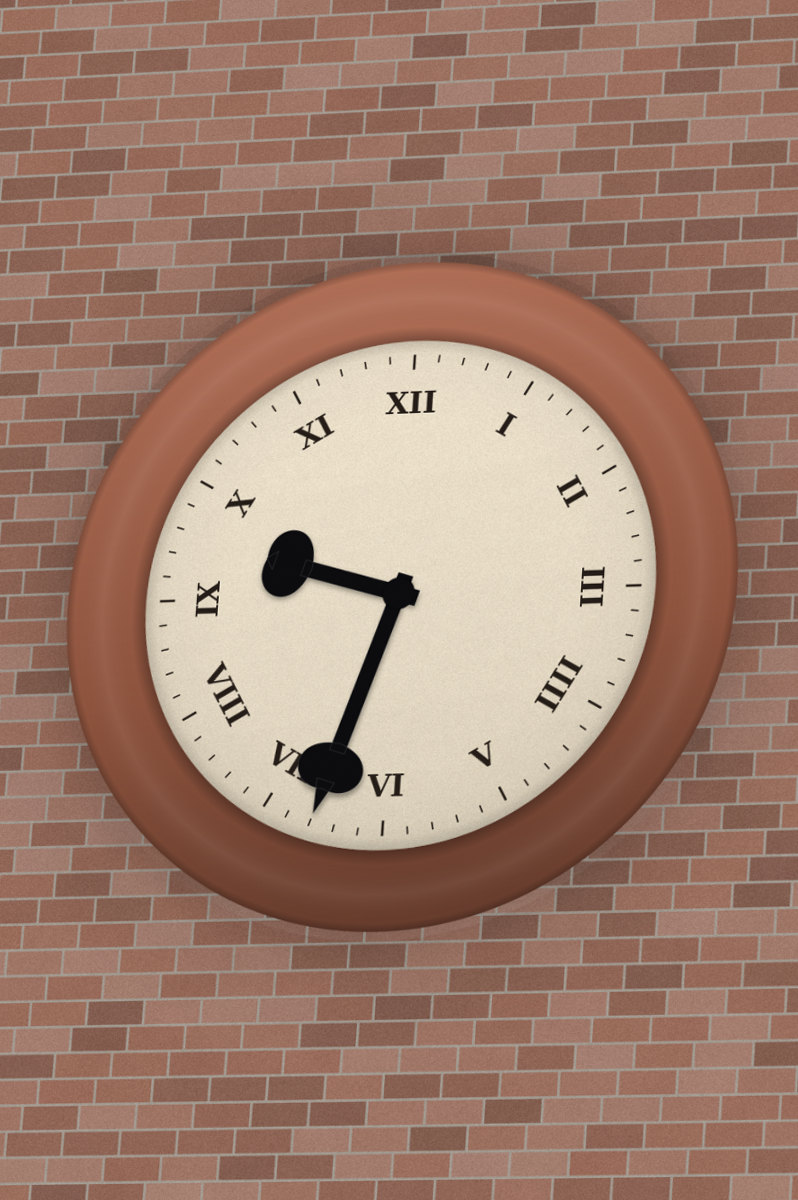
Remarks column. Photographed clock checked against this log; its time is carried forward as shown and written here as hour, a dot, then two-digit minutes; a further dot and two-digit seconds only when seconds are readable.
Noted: 9.33
